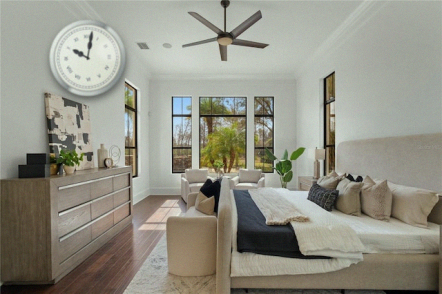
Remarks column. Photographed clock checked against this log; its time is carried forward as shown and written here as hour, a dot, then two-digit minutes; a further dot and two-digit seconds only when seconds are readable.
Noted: 10.02
